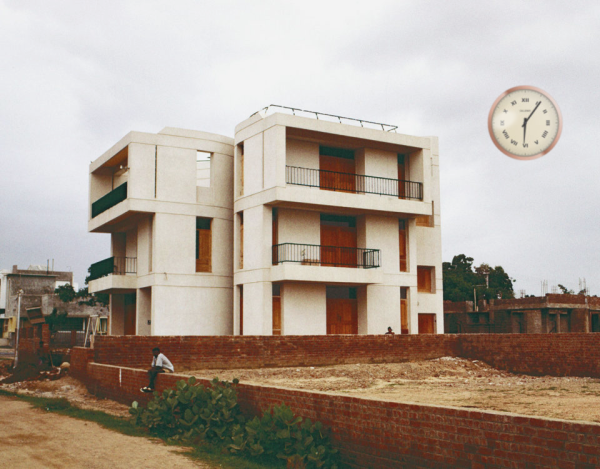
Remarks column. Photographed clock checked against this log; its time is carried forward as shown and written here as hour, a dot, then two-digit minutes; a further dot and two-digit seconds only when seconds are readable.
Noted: 6.06
